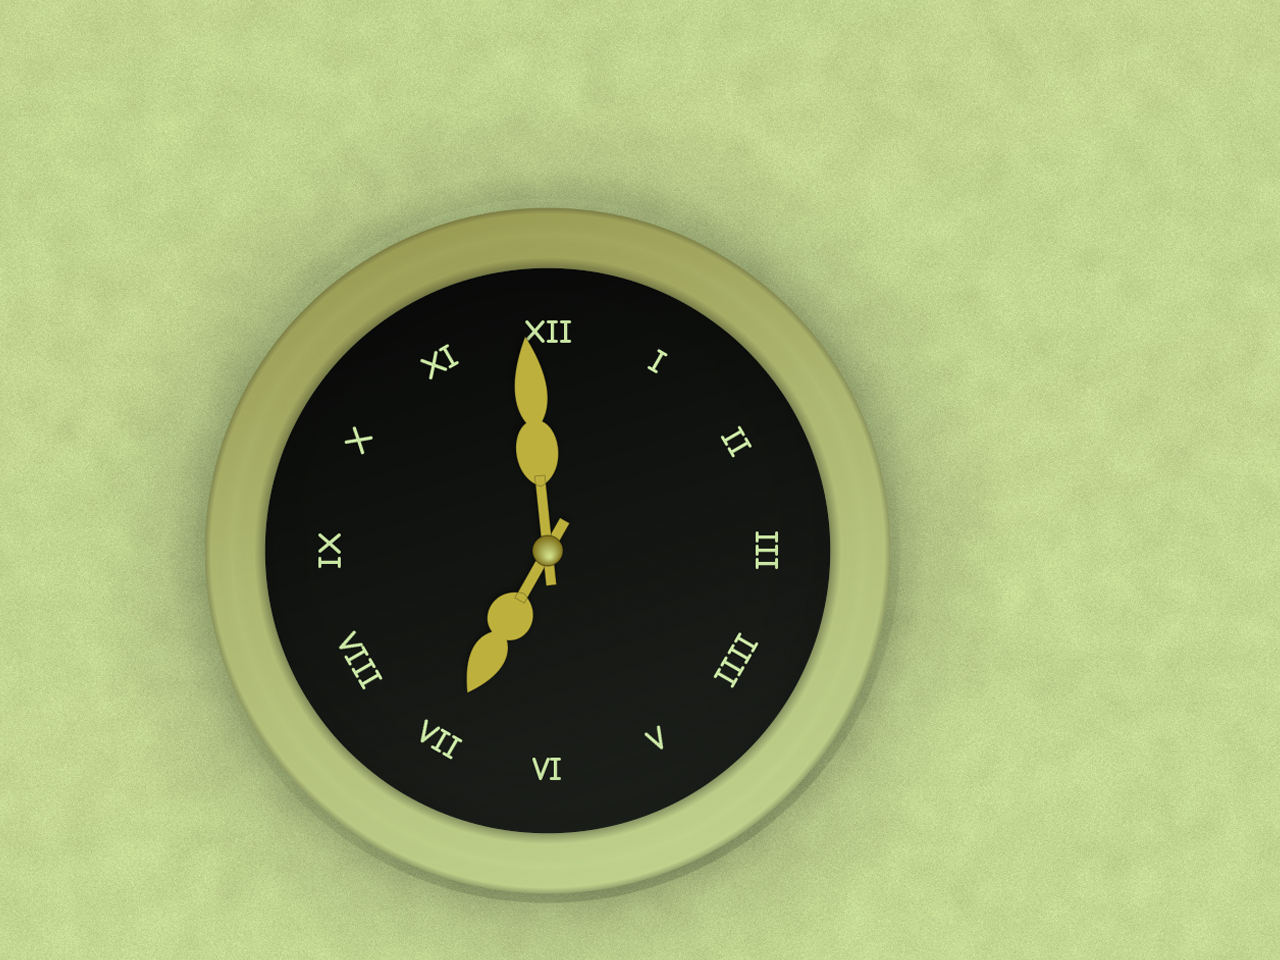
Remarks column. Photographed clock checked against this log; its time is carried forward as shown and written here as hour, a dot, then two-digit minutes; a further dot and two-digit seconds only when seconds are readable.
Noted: 6.59
